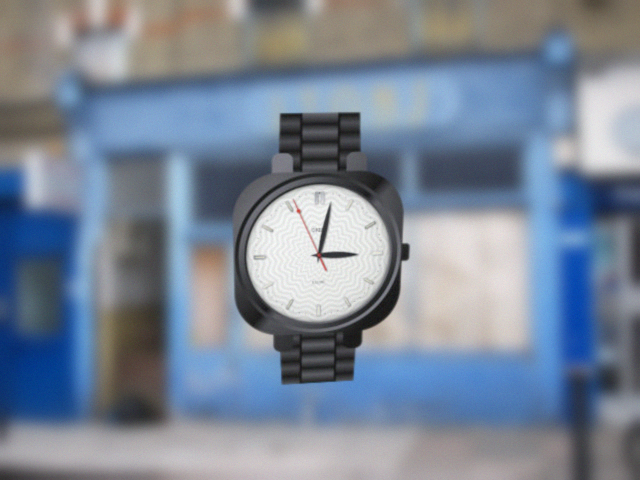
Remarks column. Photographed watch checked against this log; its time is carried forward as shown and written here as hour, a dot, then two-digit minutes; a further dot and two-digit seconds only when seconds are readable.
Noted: 3.01.56
